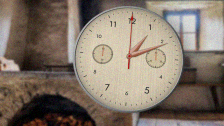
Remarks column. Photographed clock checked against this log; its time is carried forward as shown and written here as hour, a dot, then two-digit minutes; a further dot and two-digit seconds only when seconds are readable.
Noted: 1.11
